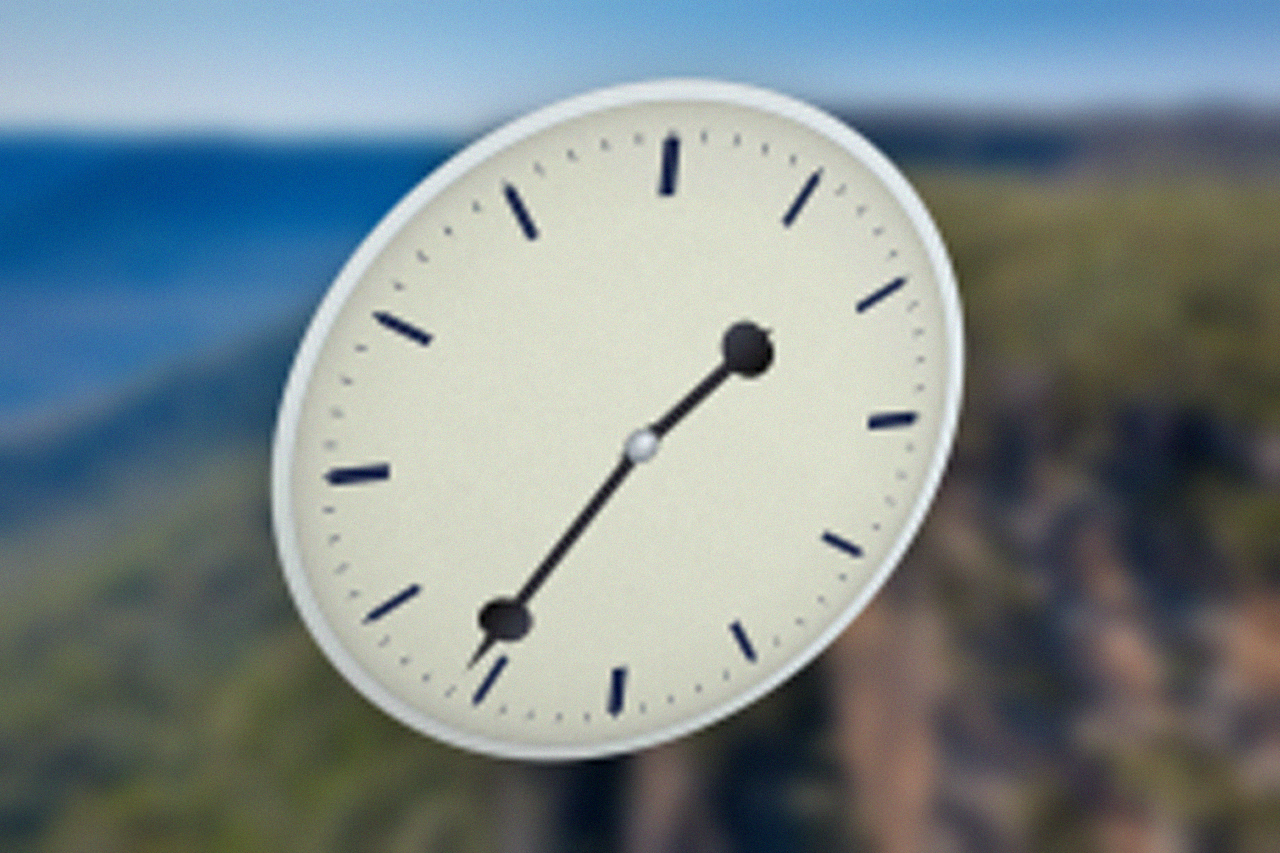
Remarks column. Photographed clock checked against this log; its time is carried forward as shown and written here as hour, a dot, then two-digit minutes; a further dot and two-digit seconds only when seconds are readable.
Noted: 1.36
